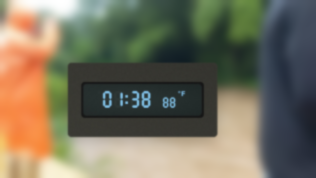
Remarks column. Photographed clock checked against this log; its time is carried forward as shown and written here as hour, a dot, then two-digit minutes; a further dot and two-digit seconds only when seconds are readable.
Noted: 1.38
